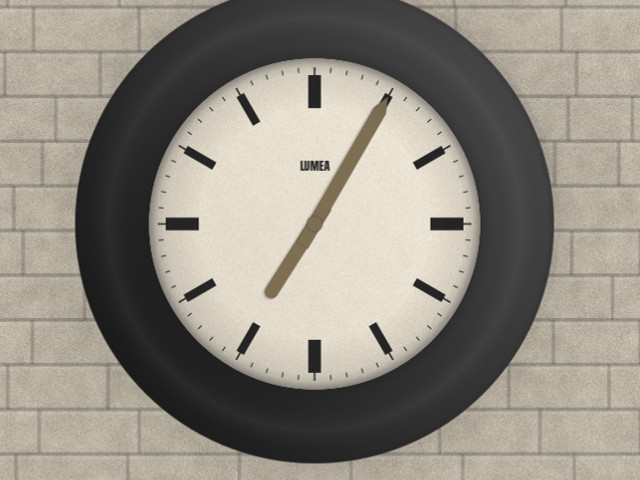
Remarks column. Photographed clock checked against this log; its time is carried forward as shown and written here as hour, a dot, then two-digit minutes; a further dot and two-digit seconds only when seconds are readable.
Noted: 7.05
